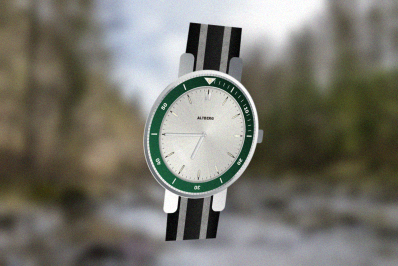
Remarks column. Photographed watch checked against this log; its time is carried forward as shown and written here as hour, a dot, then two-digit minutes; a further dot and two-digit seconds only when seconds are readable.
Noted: 6.45
